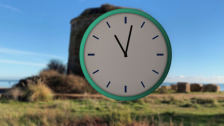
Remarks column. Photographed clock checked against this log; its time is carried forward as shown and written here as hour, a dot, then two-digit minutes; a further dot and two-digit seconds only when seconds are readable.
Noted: 11.02
